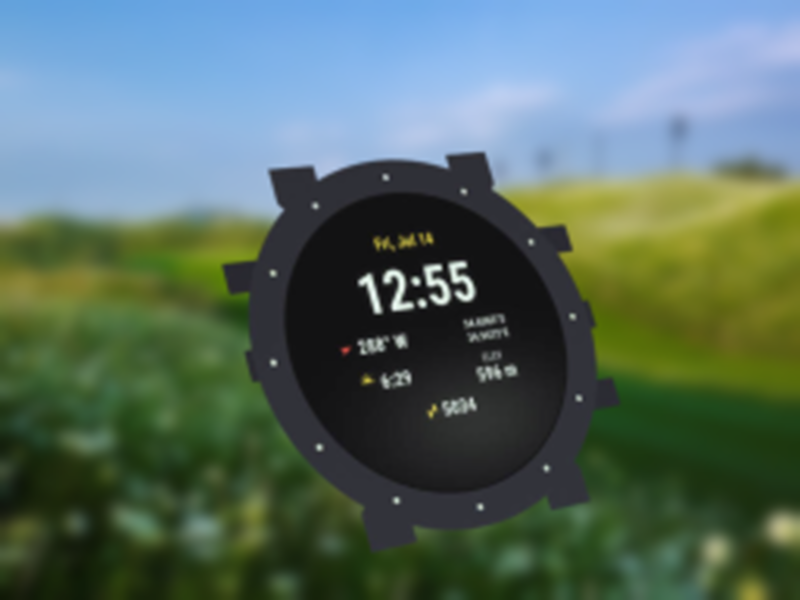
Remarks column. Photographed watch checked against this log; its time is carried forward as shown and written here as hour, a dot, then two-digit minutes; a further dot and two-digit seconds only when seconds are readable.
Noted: 12.55
